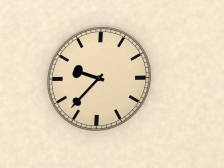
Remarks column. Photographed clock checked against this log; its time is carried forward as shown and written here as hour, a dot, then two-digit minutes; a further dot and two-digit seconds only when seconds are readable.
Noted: 9.37
